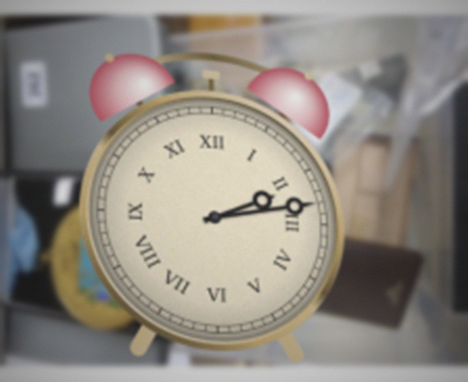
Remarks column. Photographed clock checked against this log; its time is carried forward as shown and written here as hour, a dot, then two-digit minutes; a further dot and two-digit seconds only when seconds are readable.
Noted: 2.13
